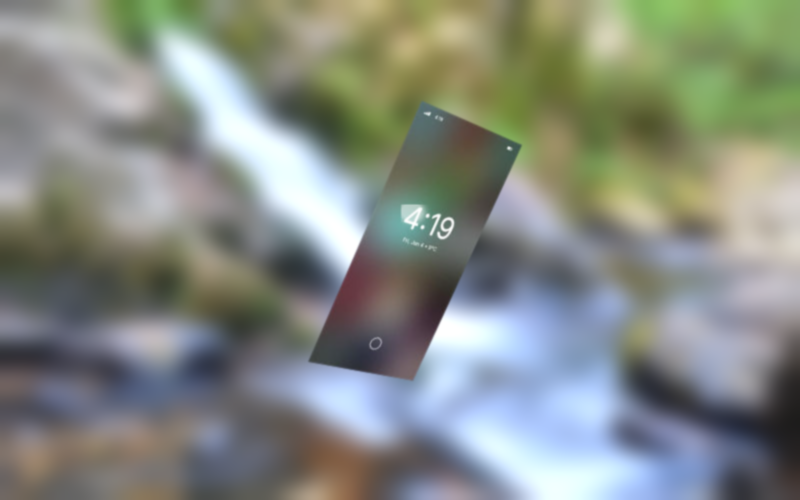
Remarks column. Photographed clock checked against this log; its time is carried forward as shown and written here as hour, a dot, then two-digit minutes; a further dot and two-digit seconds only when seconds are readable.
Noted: 4.19
